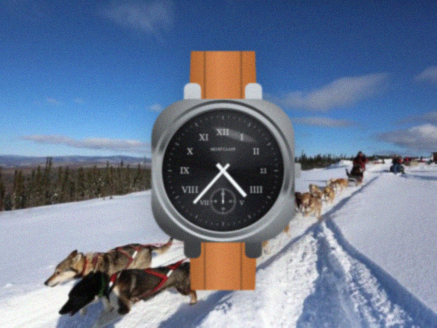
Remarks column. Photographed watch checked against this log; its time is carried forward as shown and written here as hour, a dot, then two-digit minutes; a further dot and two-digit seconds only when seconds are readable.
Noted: 4.37
